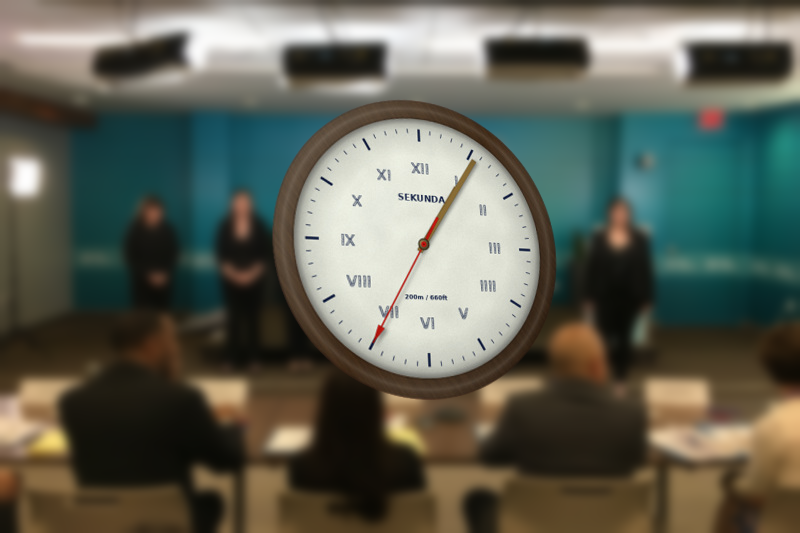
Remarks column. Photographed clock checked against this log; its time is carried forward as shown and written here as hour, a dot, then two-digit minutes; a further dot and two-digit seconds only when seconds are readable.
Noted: 1.05.35
